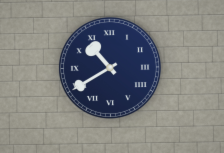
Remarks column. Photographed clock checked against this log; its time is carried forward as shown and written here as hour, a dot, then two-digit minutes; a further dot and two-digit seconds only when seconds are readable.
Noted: 10.40
